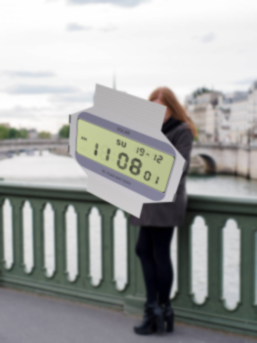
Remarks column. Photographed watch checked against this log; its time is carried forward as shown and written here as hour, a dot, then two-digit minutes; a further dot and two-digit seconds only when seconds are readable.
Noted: 11.08.01
